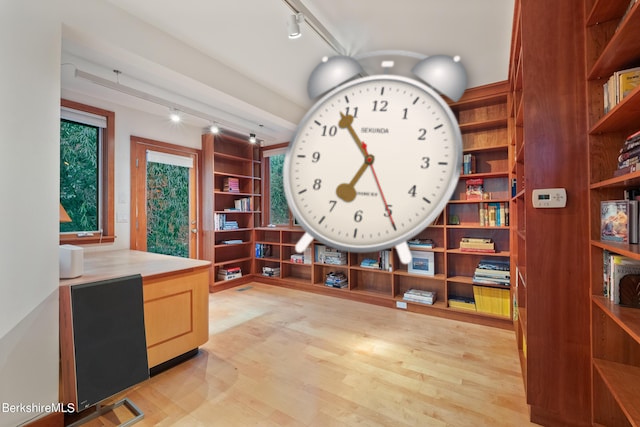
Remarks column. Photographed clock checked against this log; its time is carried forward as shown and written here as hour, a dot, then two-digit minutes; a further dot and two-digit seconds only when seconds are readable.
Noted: 6.53.25
